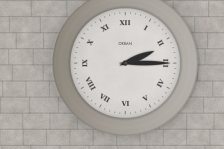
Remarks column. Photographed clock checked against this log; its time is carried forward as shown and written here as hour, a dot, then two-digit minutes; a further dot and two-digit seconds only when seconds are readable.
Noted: 2.15
